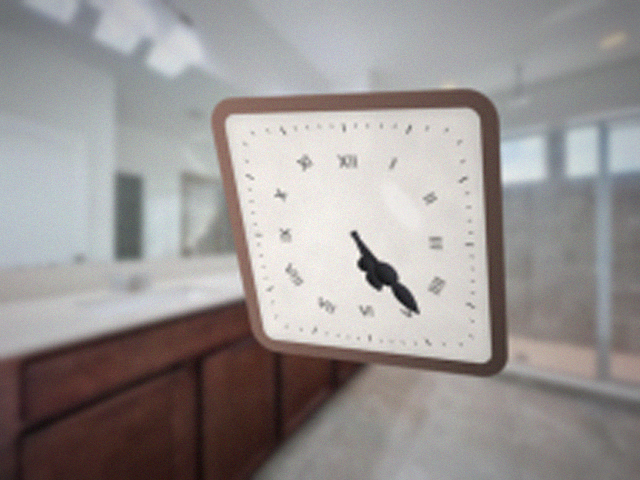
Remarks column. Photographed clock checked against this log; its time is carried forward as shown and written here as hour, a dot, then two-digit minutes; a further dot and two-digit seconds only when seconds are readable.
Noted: 5.24
